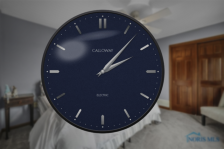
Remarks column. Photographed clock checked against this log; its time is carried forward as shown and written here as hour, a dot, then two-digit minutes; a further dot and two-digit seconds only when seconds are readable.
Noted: 2.07
